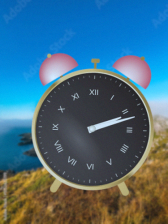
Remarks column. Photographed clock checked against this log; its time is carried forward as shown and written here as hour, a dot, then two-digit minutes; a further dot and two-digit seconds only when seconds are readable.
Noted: 2.12
